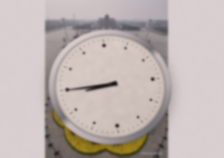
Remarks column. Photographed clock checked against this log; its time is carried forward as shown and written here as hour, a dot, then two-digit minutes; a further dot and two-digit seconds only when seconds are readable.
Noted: 8.45
